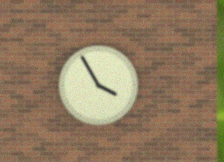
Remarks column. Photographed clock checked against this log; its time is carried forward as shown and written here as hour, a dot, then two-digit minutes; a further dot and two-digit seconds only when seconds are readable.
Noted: 3.55
